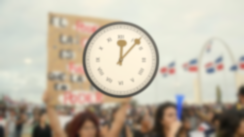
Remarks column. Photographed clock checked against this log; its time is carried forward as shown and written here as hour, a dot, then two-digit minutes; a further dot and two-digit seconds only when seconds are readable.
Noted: 12.07
